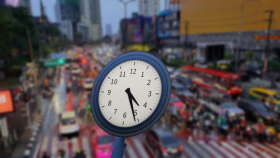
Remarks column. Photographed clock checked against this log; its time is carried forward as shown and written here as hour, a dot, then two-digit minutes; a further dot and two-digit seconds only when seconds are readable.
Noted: 4.26
